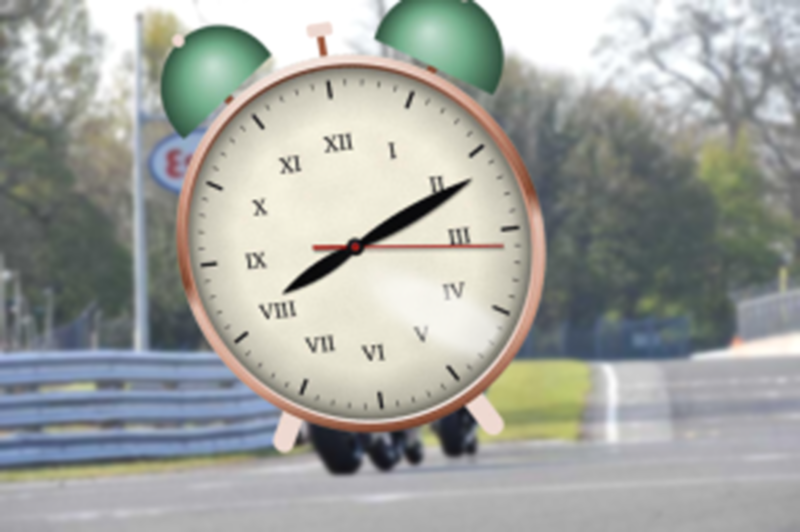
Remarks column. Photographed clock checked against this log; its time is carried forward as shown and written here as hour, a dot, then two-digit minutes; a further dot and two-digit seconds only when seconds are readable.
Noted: 8.11.16
